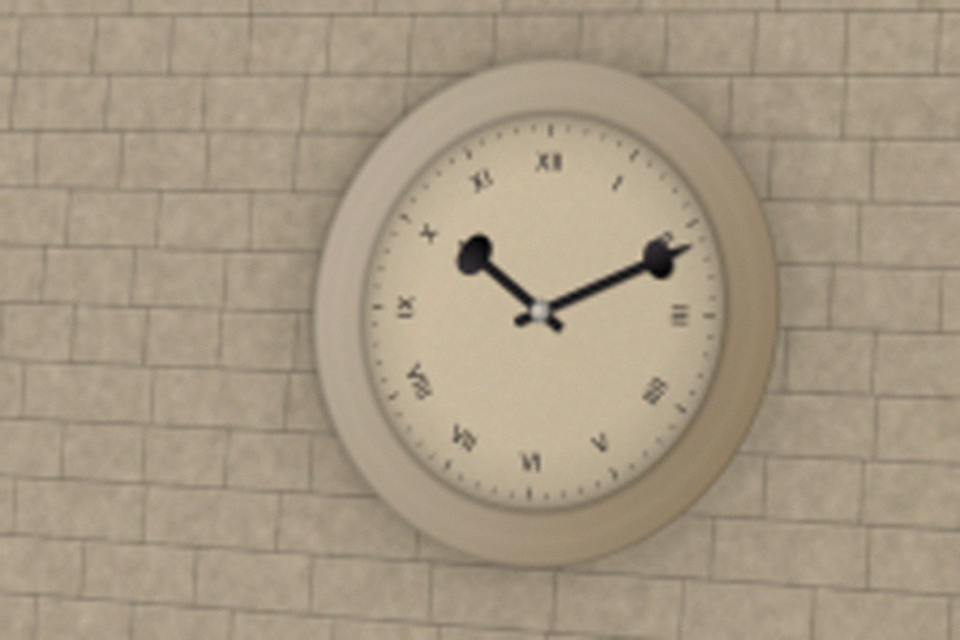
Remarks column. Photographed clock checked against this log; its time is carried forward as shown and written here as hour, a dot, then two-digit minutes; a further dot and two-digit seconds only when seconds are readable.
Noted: 10.11
